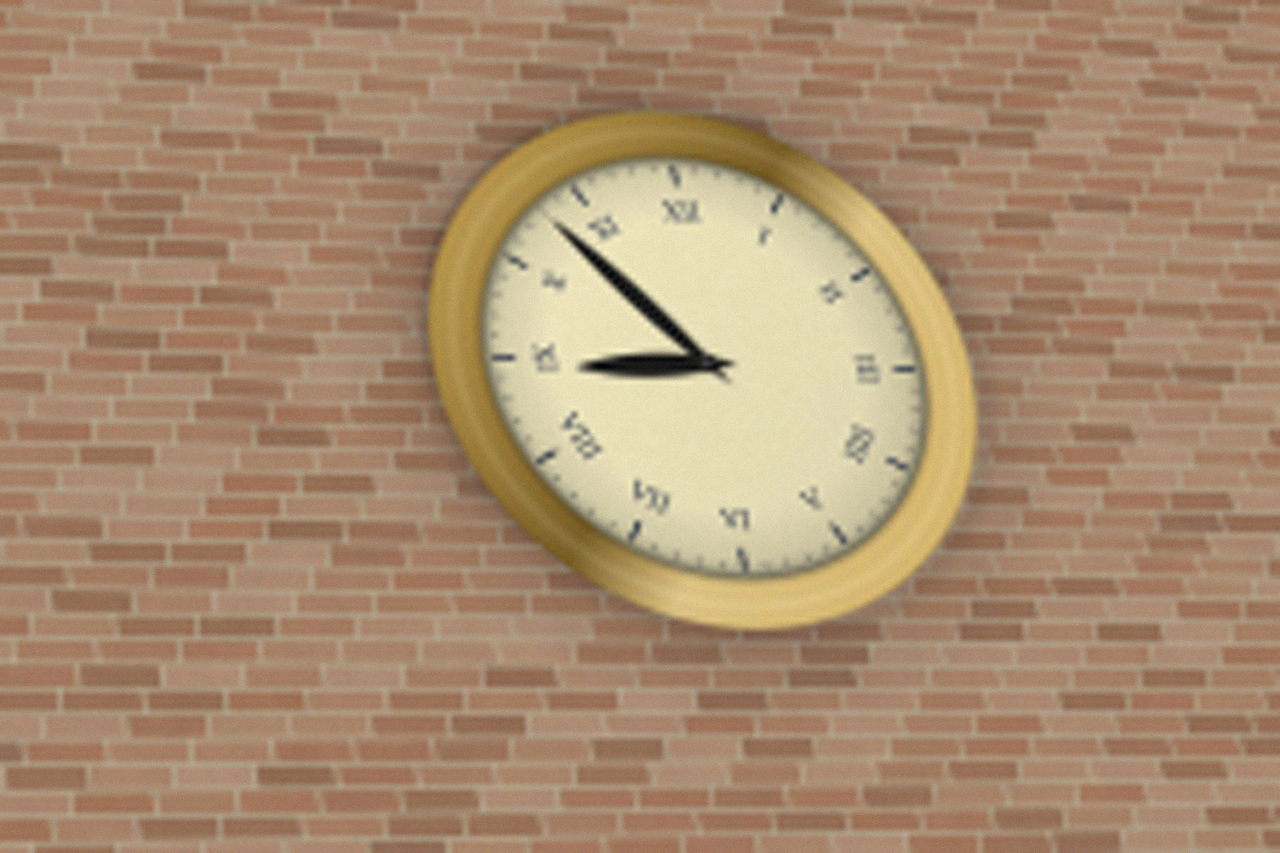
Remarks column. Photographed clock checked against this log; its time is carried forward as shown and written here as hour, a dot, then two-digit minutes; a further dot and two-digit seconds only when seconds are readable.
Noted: 8.53
